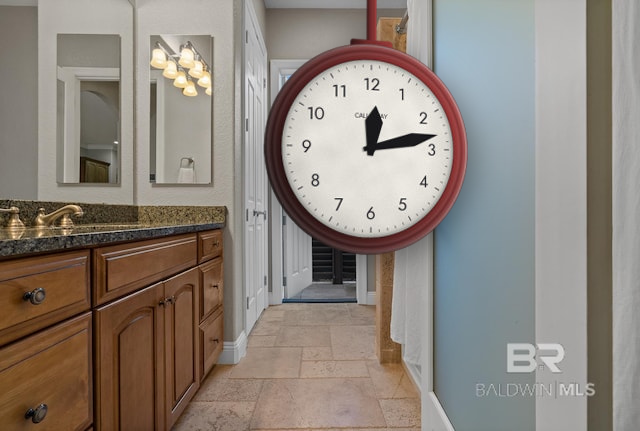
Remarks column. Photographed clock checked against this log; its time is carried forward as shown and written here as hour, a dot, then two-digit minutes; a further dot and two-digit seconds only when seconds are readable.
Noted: 12.13
